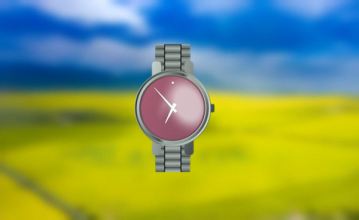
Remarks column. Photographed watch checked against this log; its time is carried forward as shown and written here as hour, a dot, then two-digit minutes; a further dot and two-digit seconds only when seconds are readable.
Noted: 6.53
